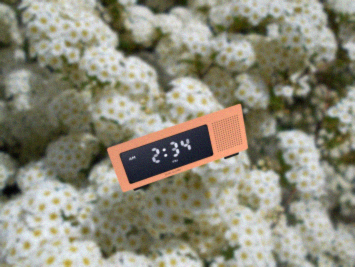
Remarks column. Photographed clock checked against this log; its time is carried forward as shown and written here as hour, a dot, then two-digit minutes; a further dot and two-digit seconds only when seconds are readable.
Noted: 2.34
